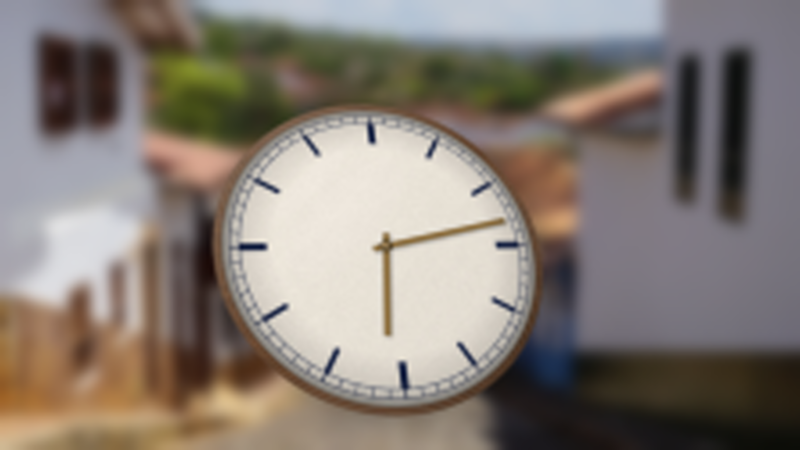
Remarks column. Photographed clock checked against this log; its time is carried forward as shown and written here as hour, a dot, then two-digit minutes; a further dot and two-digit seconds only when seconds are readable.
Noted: 6.13
